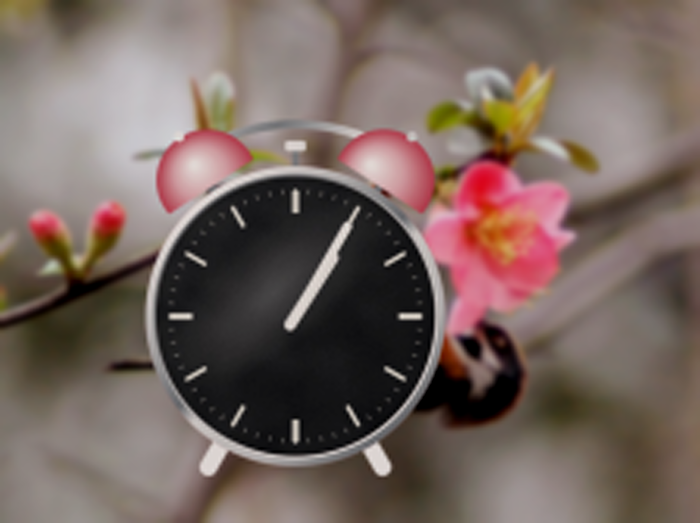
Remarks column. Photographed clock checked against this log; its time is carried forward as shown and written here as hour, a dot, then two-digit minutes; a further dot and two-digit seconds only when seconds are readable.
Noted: 1.05
